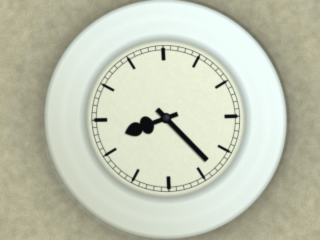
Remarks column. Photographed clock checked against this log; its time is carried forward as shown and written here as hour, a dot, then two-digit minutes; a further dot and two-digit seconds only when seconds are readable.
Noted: 8.23
